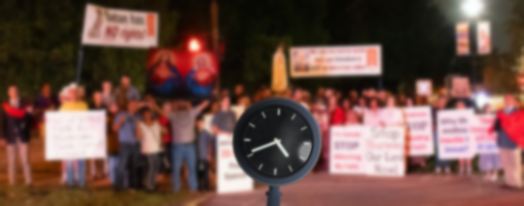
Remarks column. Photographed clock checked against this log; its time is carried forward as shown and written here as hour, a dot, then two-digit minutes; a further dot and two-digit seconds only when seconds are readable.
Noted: 4.41
